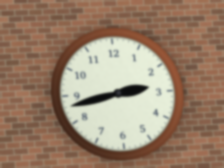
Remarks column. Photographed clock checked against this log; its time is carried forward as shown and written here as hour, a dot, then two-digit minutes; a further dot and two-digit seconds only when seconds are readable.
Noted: 2.43
